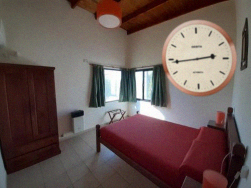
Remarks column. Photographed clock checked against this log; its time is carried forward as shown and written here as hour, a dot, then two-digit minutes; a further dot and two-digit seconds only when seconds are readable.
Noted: 2.44
